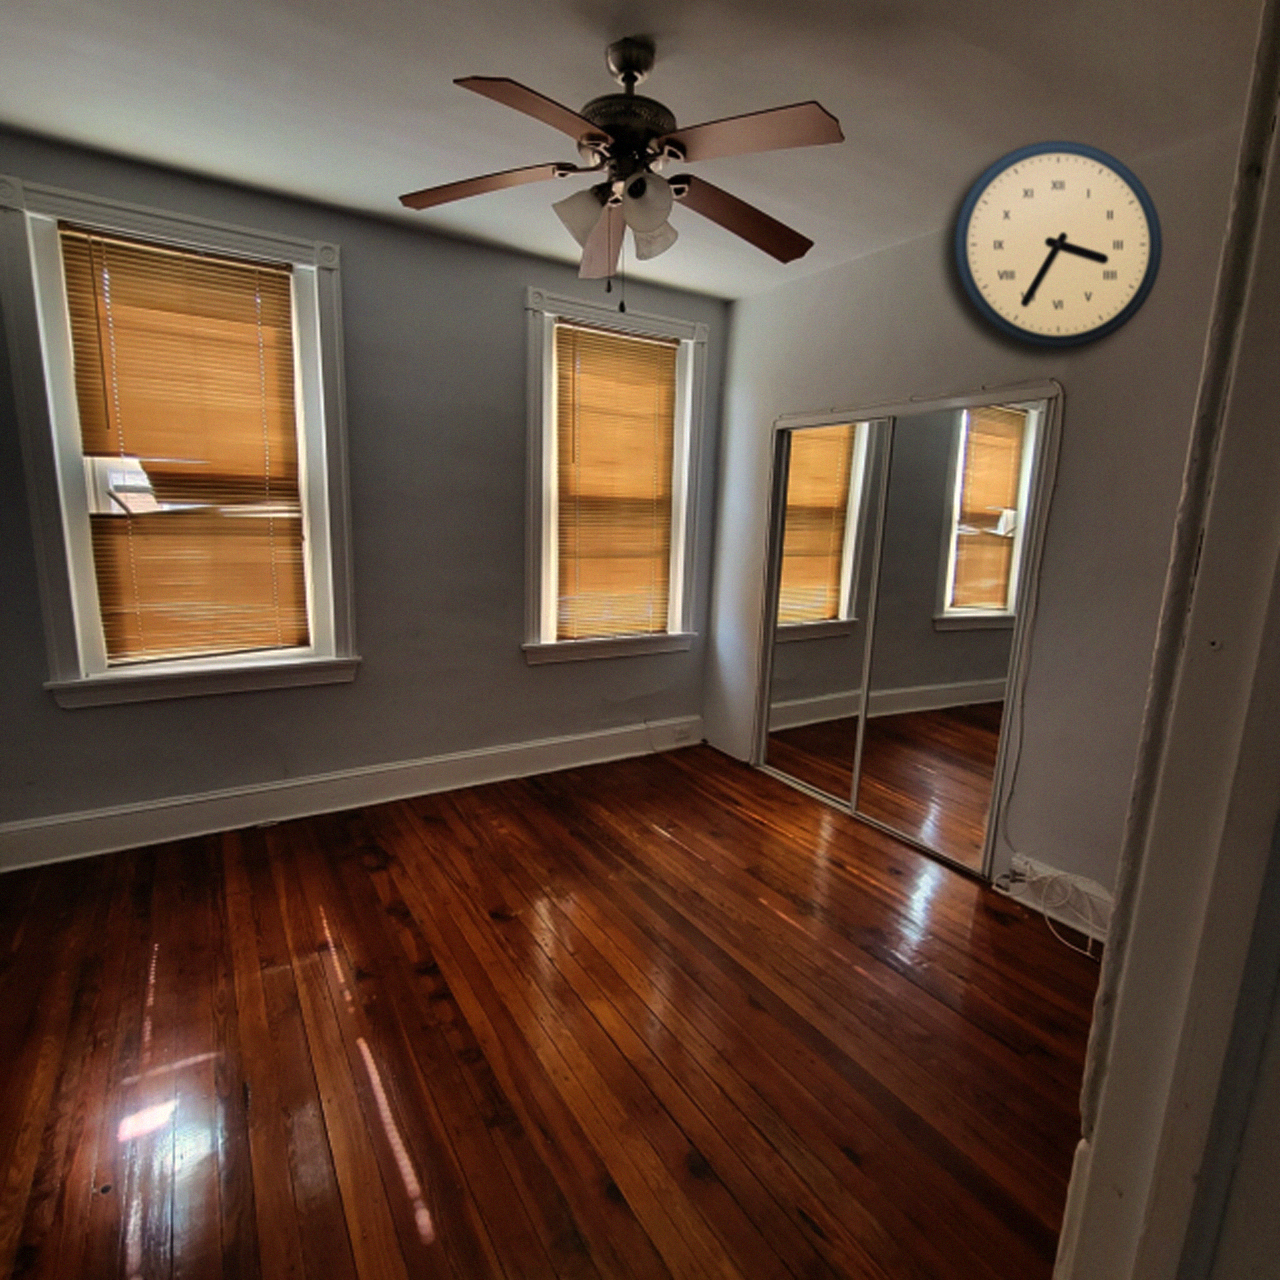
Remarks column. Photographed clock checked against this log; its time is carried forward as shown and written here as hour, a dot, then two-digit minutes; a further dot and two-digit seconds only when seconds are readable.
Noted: 3.35
